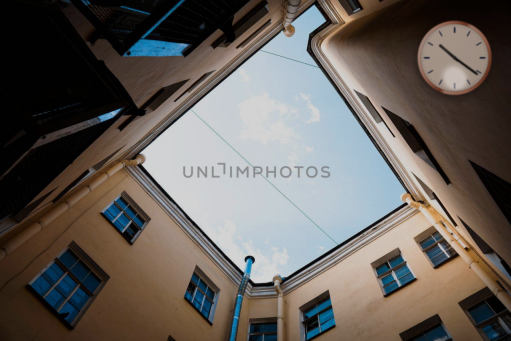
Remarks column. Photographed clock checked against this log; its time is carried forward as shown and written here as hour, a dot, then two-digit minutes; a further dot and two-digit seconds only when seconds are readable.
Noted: 10.21
